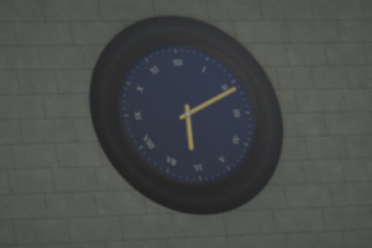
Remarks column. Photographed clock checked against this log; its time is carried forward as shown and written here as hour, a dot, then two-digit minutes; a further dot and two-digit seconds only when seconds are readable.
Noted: 6.11
